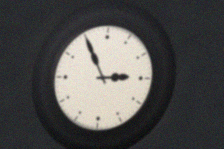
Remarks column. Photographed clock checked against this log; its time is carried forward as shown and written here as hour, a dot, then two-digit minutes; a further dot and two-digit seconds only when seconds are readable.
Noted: 2.55
